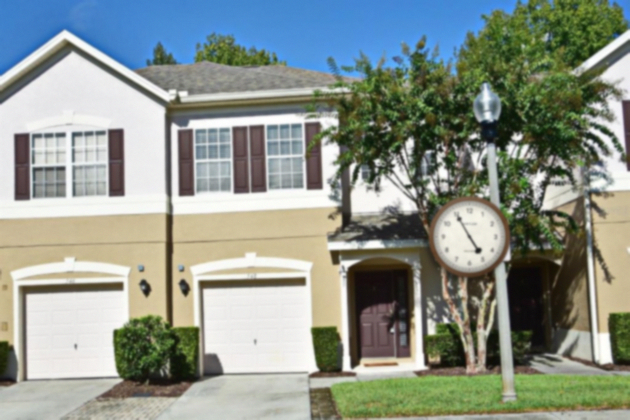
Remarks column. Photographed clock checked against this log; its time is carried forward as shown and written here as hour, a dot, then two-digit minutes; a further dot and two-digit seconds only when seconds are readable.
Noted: 4.55
